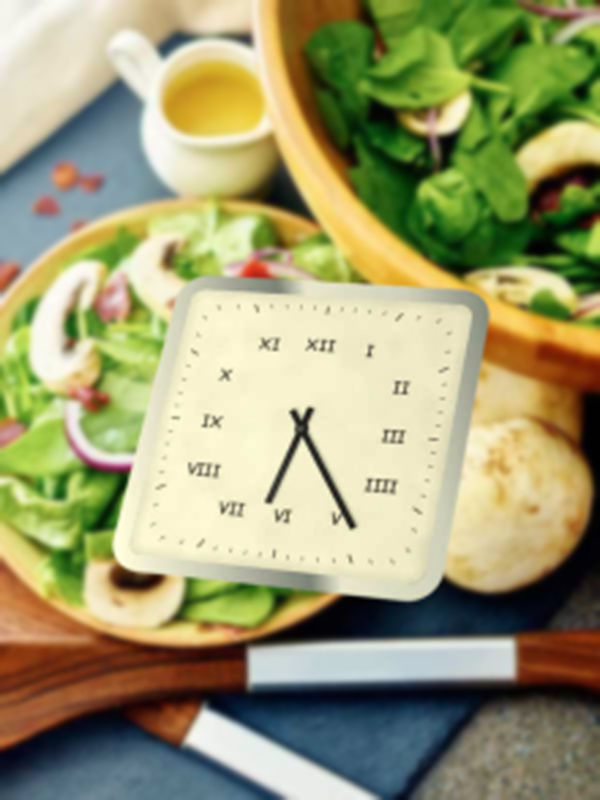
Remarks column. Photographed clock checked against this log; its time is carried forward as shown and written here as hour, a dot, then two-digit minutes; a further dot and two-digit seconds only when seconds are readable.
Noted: 6.24
